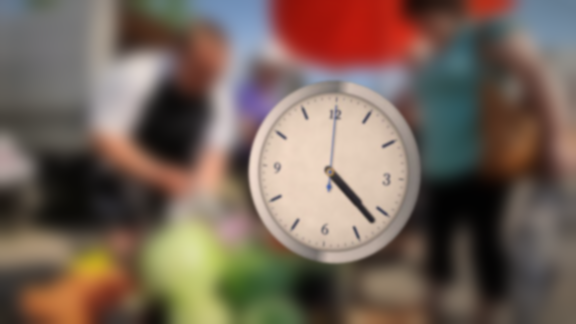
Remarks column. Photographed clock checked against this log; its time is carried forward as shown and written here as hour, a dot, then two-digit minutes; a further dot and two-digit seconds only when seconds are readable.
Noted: 4.22.00
